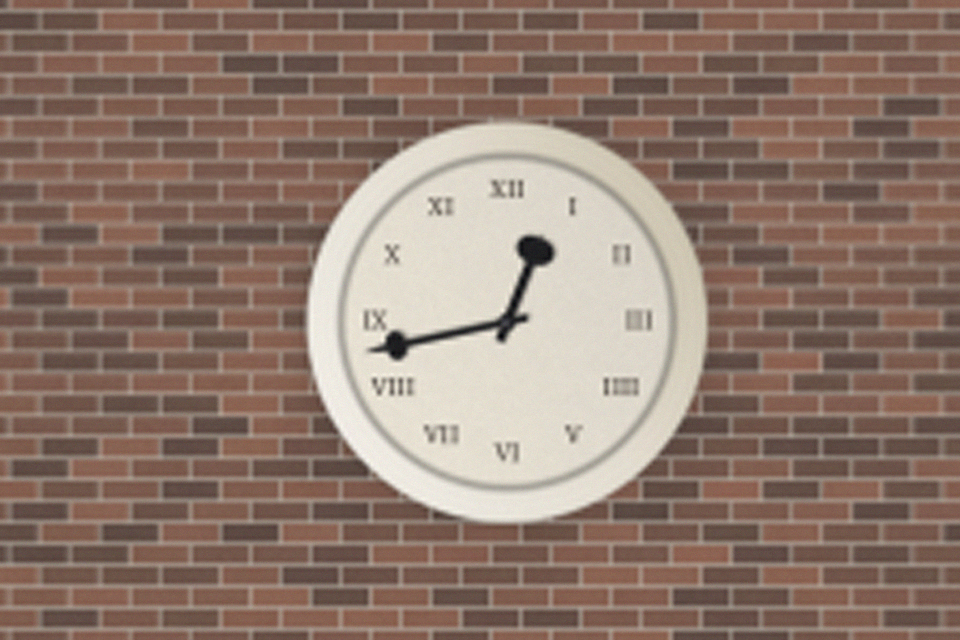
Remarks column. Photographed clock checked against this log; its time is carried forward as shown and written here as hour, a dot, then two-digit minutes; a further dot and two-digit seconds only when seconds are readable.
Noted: 12.43
